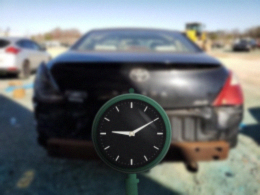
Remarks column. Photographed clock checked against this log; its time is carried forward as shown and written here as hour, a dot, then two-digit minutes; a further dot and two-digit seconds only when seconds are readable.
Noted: 9.10
